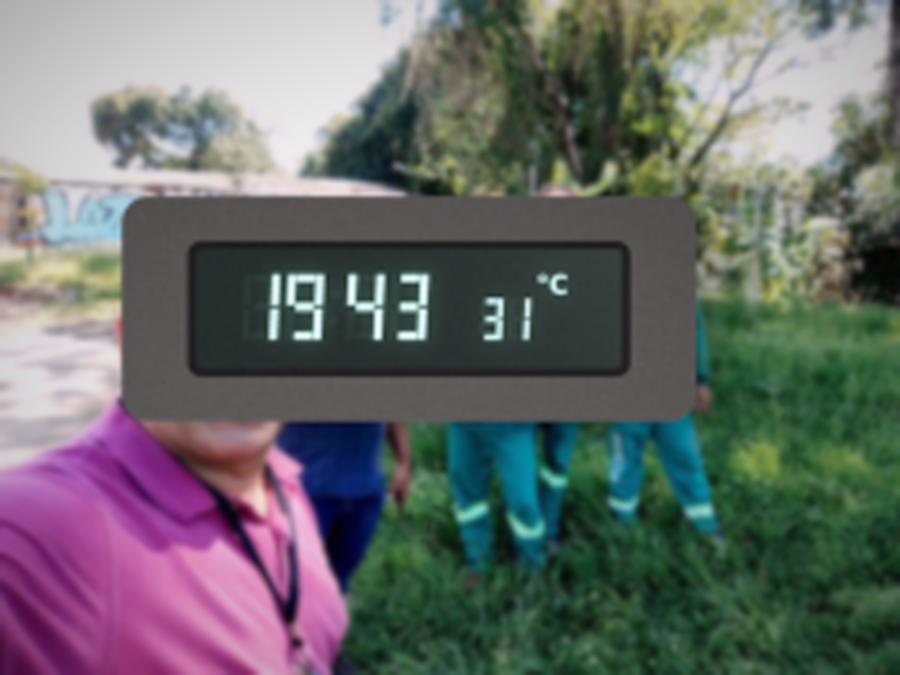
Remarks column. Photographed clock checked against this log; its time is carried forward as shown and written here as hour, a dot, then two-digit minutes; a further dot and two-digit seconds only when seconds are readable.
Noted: 19.43
